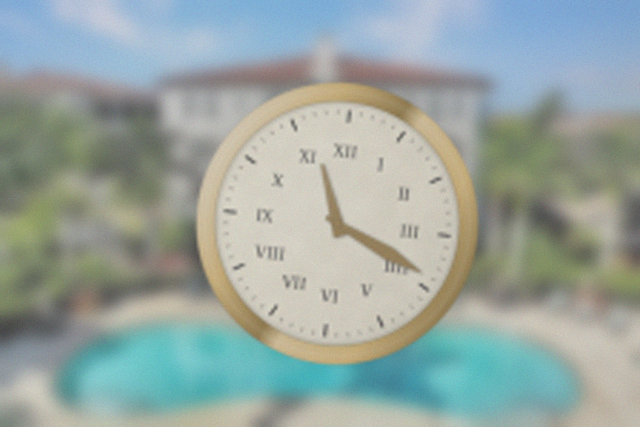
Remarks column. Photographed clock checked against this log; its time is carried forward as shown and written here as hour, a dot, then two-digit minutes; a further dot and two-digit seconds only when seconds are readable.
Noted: 11.19
